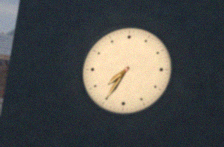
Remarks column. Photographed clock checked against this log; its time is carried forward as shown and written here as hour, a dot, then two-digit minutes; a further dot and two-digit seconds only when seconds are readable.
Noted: 7.35
